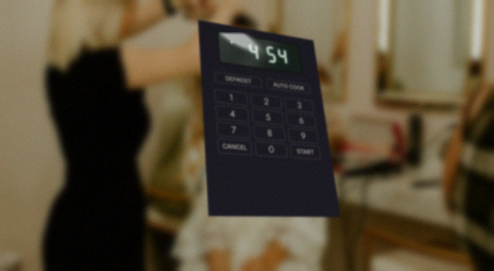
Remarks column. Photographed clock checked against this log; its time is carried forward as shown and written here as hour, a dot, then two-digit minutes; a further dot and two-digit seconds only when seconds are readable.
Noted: 4.54
